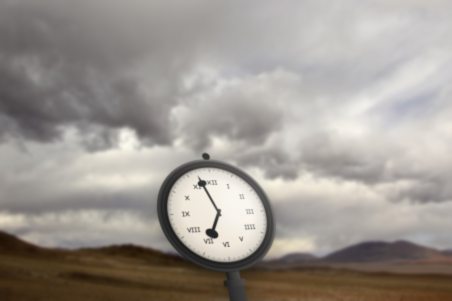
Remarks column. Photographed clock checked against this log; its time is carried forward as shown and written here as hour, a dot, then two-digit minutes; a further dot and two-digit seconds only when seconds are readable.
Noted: 6.57
